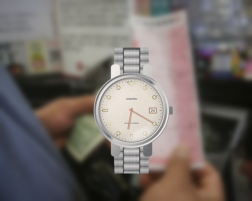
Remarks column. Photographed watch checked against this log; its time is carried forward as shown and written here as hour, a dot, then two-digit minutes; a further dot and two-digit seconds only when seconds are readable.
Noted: 6.20
